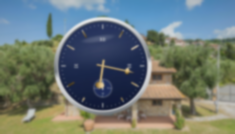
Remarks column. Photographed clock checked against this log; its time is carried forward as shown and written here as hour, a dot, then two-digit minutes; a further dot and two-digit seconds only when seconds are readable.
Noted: 6.17
